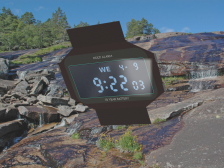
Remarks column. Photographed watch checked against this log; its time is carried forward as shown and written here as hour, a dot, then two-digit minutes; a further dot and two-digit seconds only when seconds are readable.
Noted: 9.22.03
